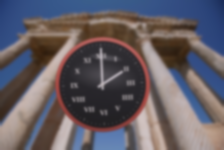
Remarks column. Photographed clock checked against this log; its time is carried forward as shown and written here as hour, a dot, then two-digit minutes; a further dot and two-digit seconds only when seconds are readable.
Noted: 2.00
